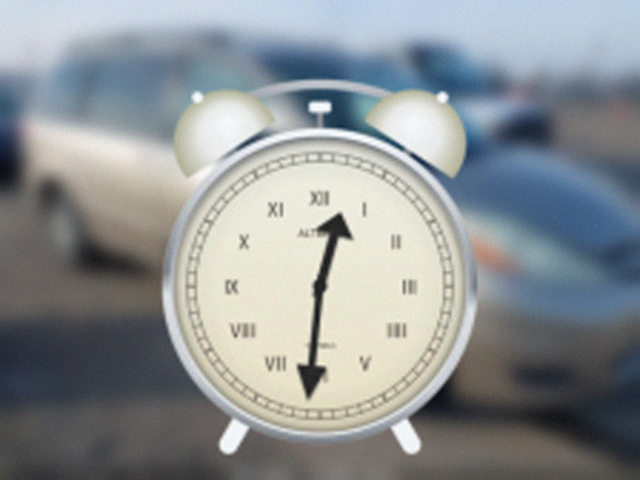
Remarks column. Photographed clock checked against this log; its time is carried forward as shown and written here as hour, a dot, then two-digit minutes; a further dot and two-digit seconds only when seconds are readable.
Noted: 12.31
